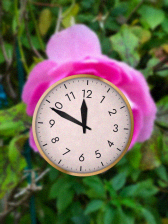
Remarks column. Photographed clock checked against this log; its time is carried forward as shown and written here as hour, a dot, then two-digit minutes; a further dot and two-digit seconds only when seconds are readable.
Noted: 11.49
